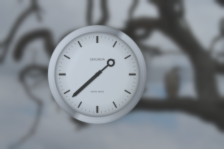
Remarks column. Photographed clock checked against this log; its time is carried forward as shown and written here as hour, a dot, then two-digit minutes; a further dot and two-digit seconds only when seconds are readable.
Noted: 1.38
